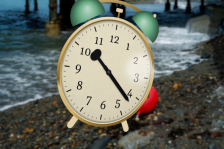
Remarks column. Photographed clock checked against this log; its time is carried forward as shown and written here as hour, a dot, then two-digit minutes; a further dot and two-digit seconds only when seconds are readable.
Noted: 10.22
